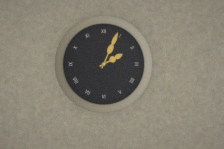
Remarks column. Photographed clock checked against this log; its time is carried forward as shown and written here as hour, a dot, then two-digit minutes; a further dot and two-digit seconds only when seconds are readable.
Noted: 2.04
